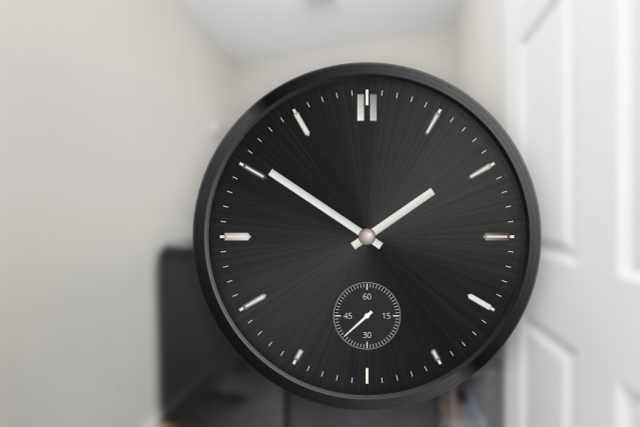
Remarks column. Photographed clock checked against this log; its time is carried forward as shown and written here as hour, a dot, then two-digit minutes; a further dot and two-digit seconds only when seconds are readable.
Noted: 1.50.38
